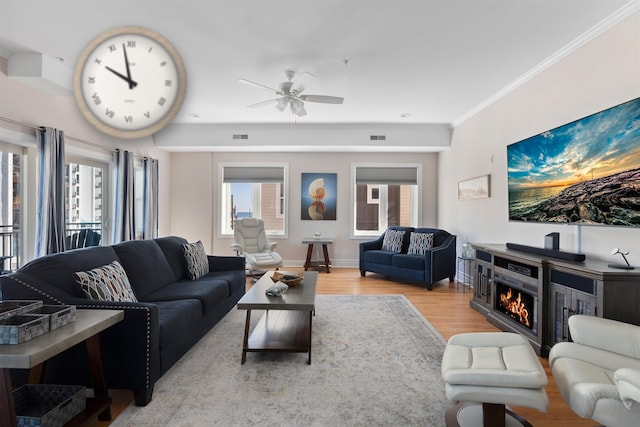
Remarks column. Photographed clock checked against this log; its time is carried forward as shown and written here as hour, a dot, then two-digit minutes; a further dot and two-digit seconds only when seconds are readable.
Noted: 9.58
